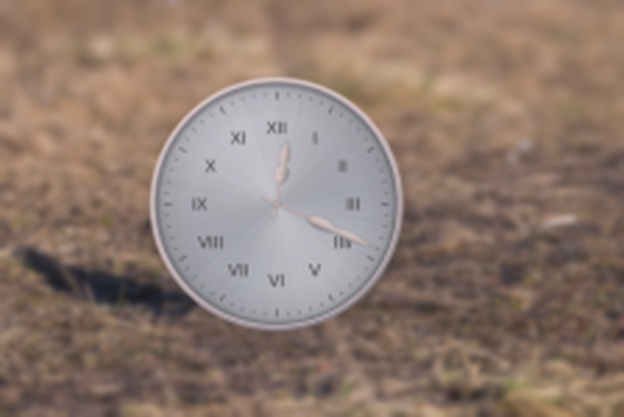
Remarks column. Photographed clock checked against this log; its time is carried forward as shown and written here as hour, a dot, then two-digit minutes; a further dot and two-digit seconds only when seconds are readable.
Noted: 12.19
